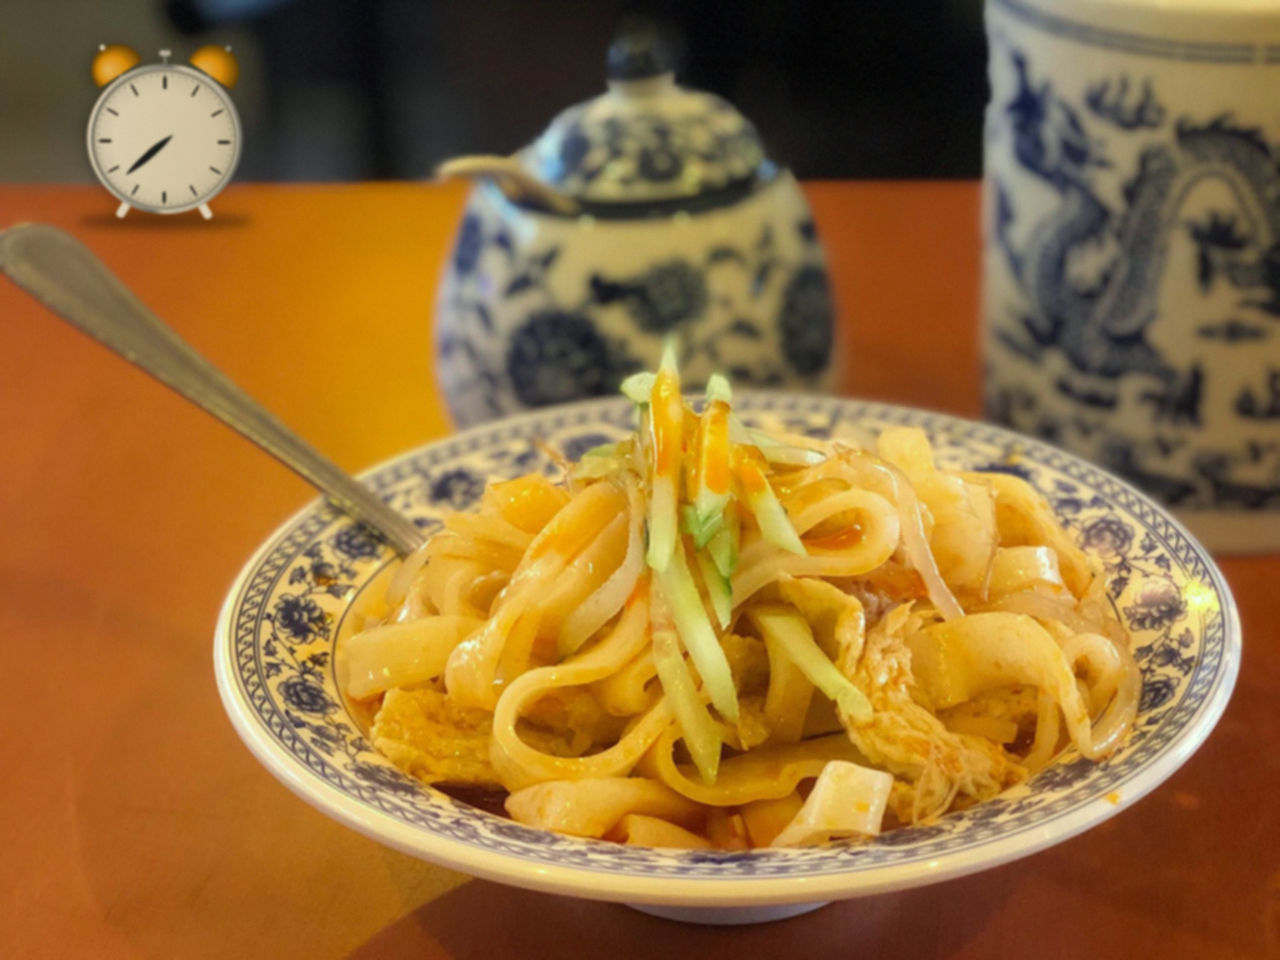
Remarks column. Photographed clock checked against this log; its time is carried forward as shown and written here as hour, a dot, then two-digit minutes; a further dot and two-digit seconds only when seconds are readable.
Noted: 7.38
